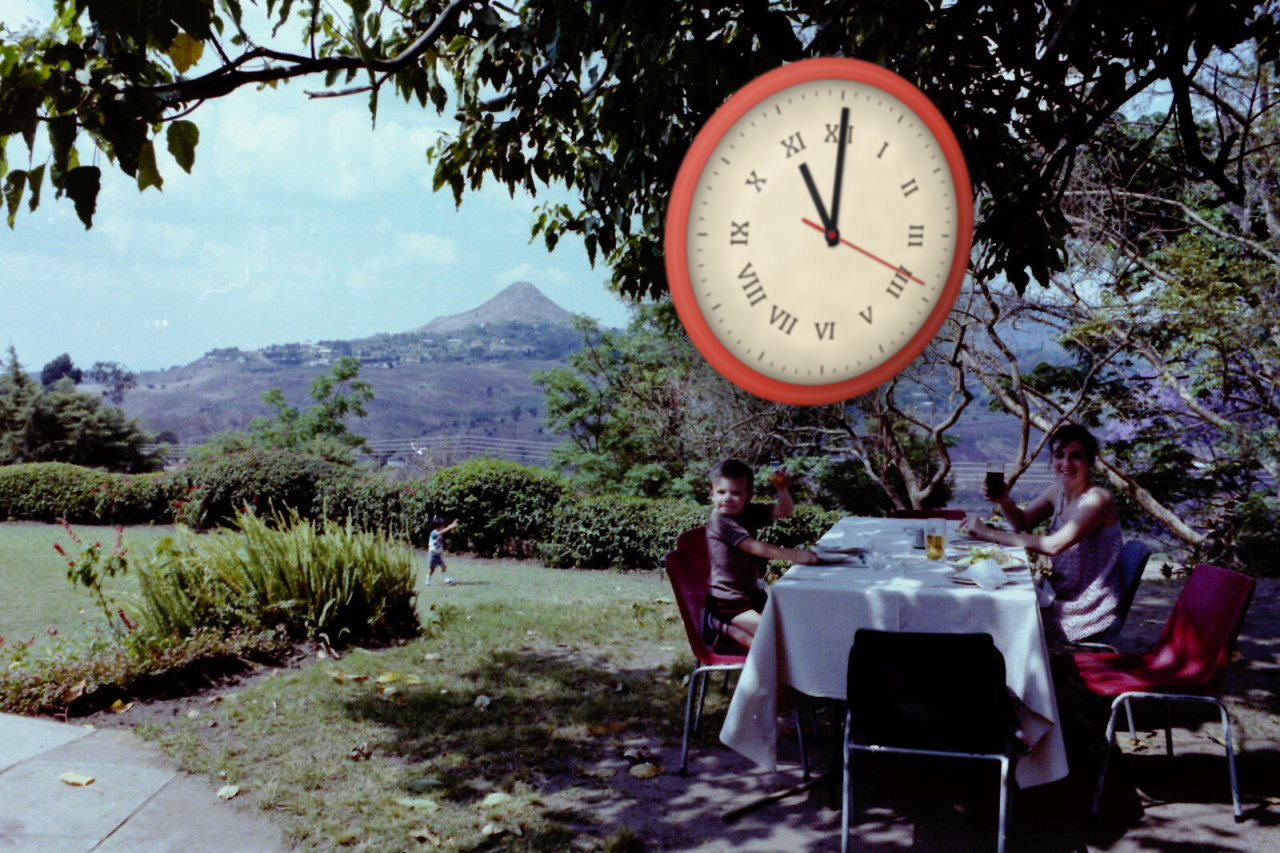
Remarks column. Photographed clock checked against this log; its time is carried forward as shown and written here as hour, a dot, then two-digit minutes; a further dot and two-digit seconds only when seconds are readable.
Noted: 11.00.19
